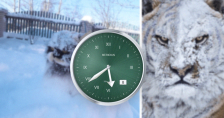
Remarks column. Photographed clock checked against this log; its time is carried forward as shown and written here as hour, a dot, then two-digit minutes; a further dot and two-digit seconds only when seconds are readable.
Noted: 5.39
